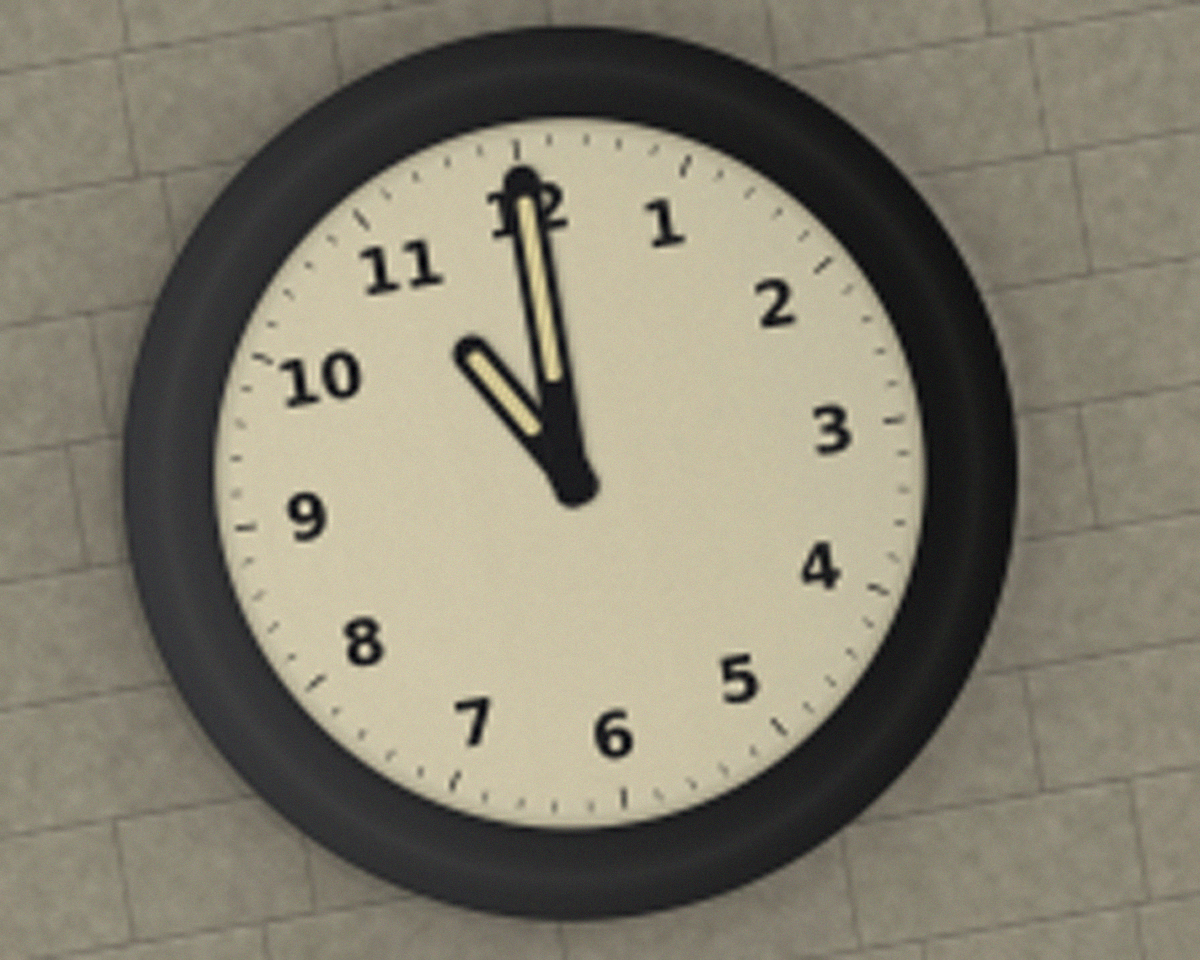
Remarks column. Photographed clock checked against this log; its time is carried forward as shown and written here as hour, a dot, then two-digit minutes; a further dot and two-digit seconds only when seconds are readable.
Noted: 11.00
